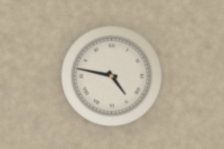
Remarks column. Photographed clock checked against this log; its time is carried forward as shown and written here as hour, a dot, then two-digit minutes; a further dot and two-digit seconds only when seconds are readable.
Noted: 4.47
